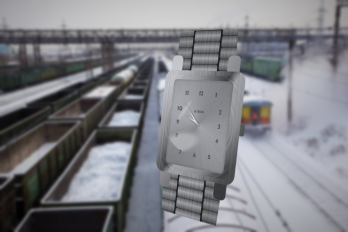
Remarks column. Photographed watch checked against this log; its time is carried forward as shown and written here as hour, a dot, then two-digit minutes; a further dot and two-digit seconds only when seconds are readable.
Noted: 9.53
